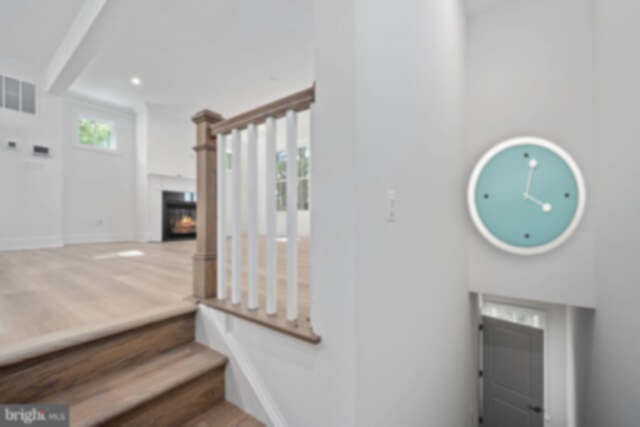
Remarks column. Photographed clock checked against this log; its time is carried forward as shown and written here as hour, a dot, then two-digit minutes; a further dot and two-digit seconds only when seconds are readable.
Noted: 4.02
